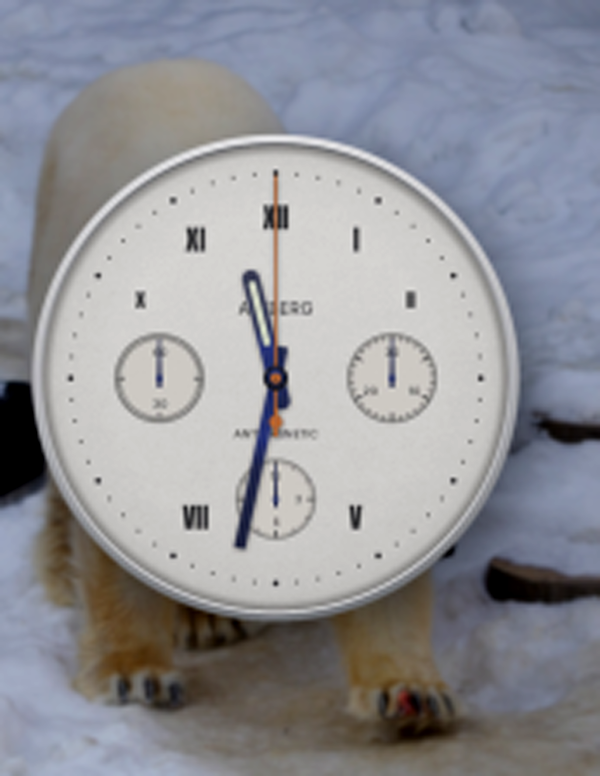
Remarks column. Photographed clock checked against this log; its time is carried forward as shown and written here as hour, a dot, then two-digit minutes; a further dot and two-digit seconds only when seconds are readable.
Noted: 11.32
